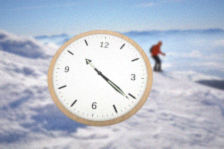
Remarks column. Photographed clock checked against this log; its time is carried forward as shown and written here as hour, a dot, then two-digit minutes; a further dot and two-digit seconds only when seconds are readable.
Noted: 10.21
